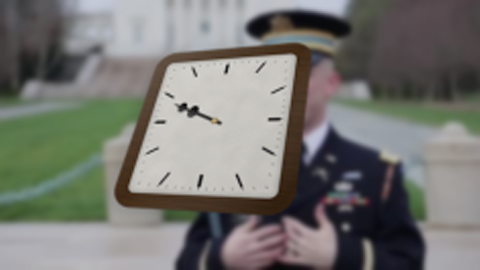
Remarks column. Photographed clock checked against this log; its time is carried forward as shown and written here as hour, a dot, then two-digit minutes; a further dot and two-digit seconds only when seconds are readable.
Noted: 9.49
